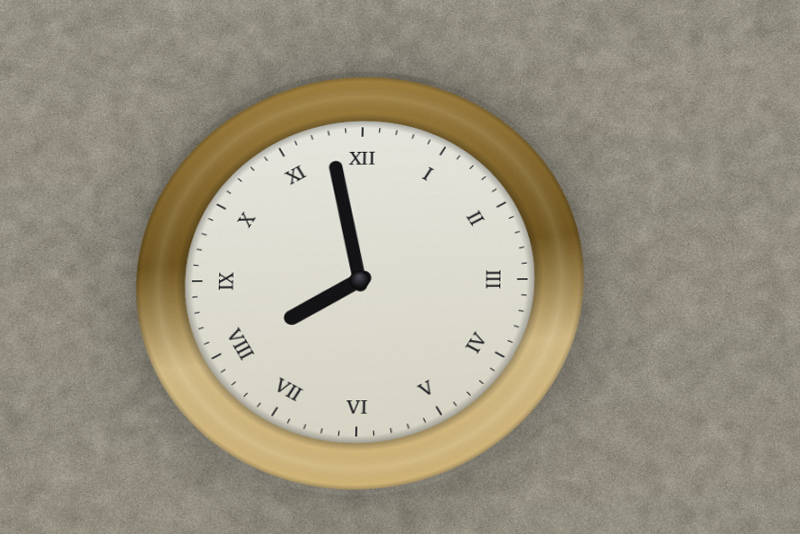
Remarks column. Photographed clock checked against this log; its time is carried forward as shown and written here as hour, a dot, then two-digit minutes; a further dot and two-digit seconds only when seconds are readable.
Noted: 7.58
